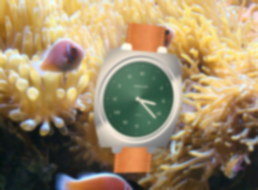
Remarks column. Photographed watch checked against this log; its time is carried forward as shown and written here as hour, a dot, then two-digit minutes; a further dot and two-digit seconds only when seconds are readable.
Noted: 3.22
